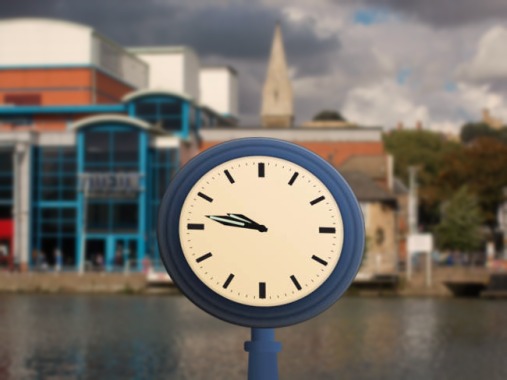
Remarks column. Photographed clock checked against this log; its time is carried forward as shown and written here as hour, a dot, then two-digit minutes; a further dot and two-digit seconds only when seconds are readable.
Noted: 9.47
